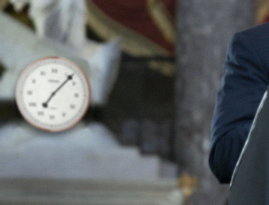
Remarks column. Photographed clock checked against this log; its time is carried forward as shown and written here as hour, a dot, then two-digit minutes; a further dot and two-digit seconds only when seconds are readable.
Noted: 7.07
